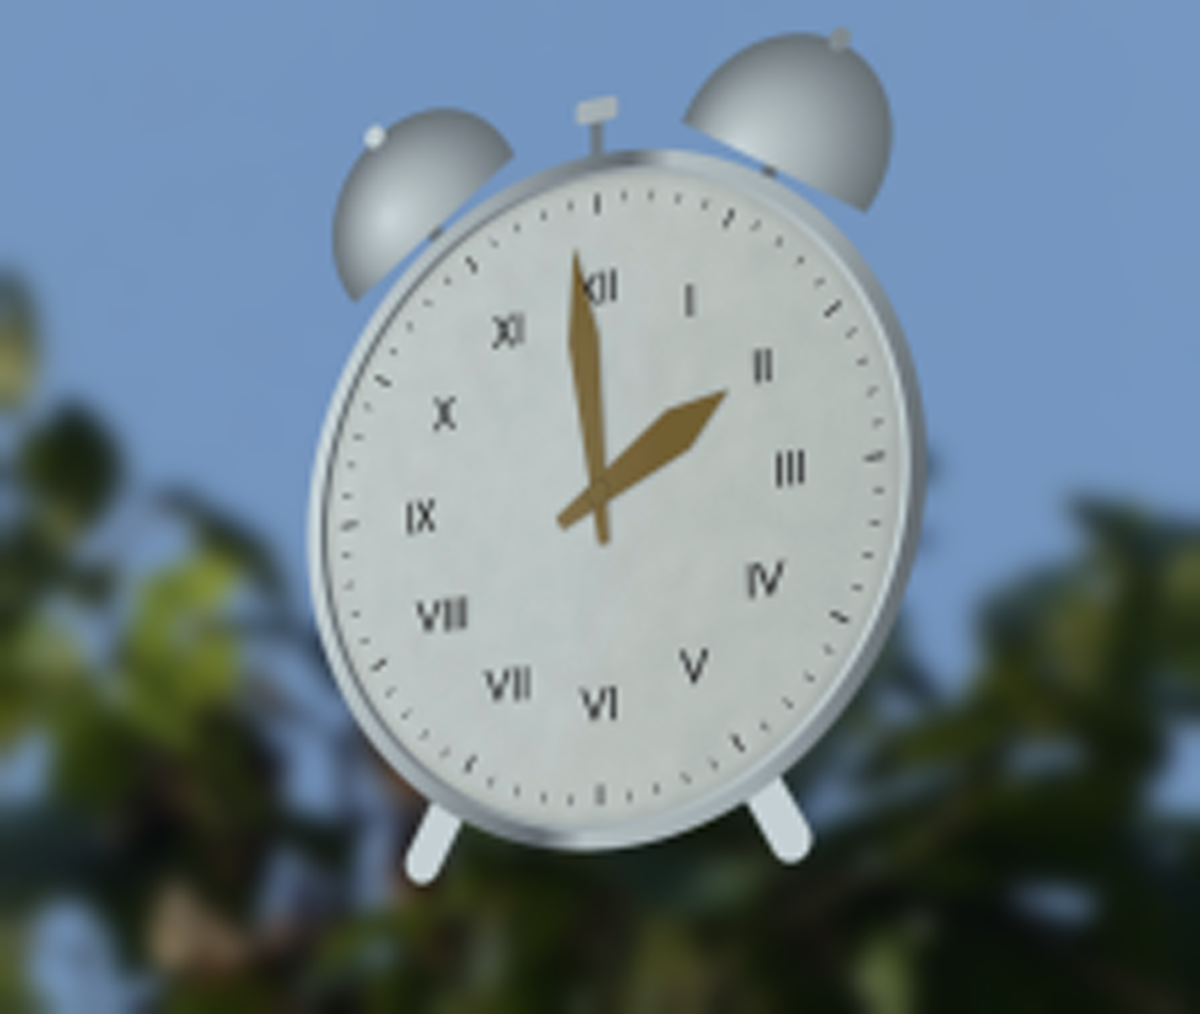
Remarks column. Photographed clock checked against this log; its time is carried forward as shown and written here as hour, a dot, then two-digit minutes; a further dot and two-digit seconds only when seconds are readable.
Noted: 1.59
